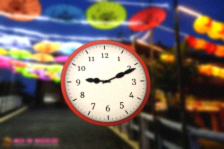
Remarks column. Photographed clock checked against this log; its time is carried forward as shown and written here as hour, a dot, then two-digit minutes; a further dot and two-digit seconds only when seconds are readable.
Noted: 9.11
